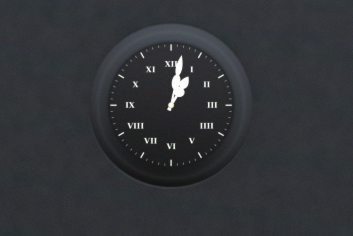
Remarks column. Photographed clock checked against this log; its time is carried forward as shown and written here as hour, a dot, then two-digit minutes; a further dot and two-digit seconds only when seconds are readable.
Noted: 1.02
